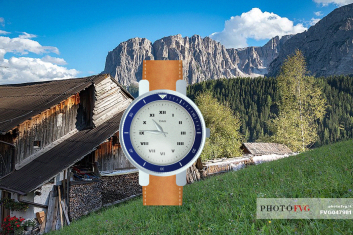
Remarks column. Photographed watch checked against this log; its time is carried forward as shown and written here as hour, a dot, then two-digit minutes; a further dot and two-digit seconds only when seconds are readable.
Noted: 10.46
